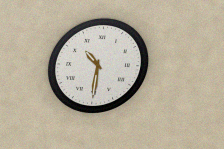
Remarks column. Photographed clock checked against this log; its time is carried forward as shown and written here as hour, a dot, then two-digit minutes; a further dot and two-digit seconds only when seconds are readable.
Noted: 10.30
